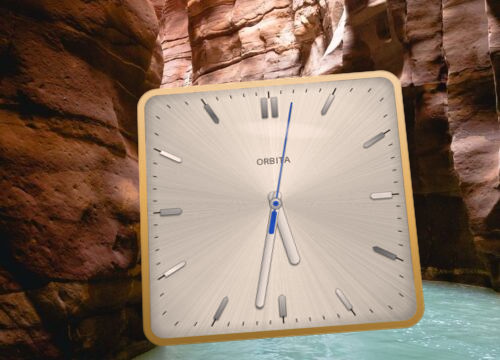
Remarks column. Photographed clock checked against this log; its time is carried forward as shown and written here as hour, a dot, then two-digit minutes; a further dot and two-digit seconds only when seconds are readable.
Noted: 5.32.02
